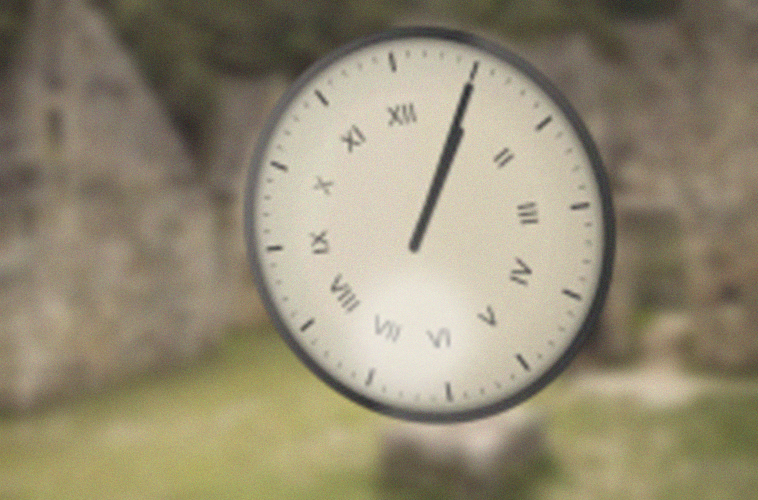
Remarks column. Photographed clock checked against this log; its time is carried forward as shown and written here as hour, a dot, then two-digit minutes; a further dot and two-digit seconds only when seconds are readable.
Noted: 1.05
